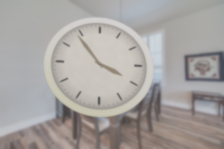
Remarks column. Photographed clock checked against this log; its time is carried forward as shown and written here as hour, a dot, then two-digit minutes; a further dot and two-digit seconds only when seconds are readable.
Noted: 3.54
